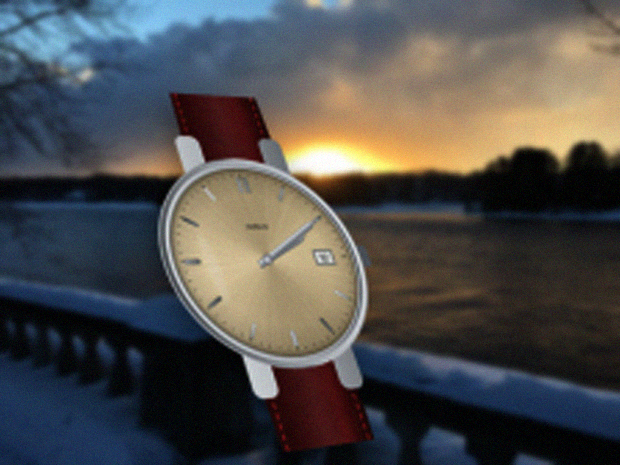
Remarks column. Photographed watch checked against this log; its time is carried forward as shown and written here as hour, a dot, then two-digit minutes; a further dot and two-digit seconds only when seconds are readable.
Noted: 2.10
